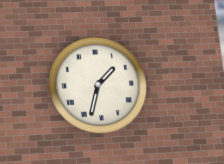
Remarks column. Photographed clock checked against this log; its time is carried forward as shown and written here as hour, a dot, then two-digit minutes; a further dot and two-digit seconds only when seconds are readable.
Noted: 1.33
